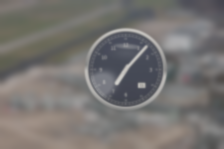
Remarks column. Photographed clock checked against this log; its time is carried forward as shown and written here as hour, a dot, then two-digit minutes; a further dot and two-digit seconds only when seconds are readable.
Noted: 7.07
